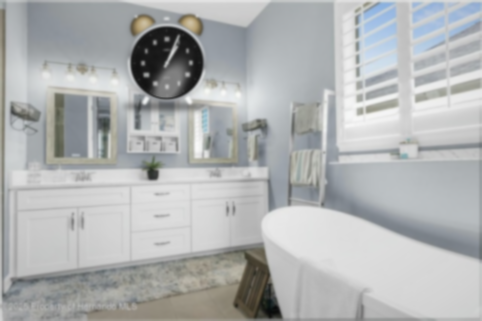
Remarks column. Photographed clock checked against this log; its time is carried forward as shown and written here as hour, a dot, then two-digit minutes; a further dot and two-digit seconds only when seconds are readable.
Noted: 1.04
